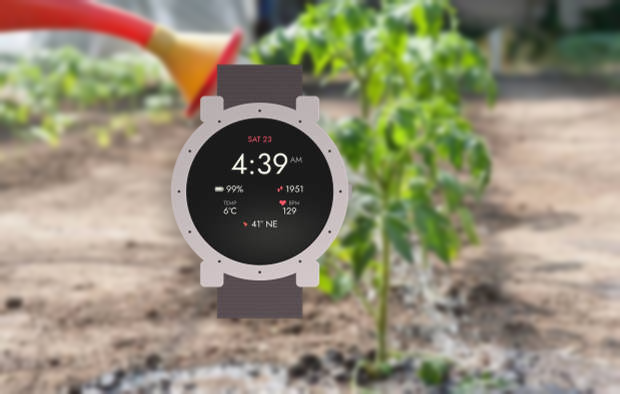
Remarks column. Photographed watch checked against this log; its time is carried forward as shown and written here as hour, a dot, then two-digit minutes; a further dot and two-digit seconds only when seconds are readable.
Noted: 4.39
